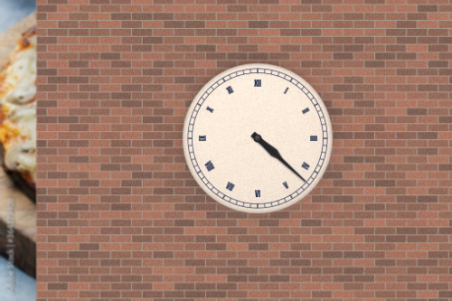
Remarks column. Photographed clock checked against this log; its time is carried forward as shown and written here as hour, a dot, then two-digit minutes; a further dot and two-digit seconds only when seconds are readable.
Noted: 4.22
